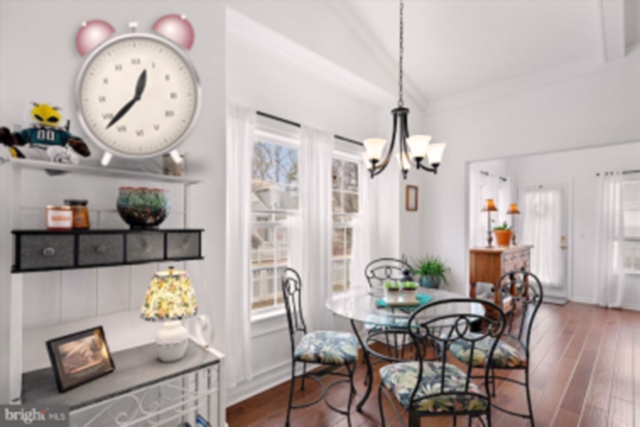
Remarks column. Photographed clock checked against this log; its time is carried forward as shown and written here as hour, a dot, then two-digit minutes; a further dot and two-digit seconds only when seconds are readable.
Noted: 12.38
